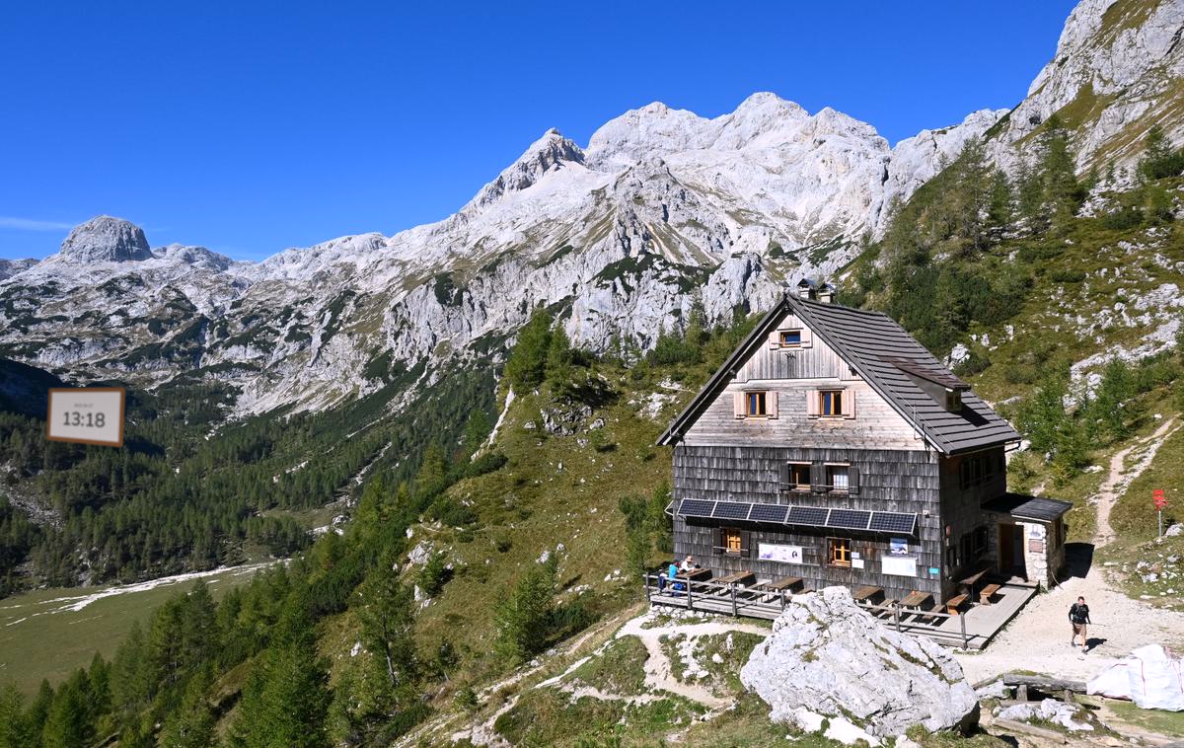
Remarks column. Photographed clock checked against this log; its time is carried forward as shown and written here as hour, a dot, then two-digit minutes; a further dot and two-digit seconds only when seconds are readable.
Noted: 13.18
